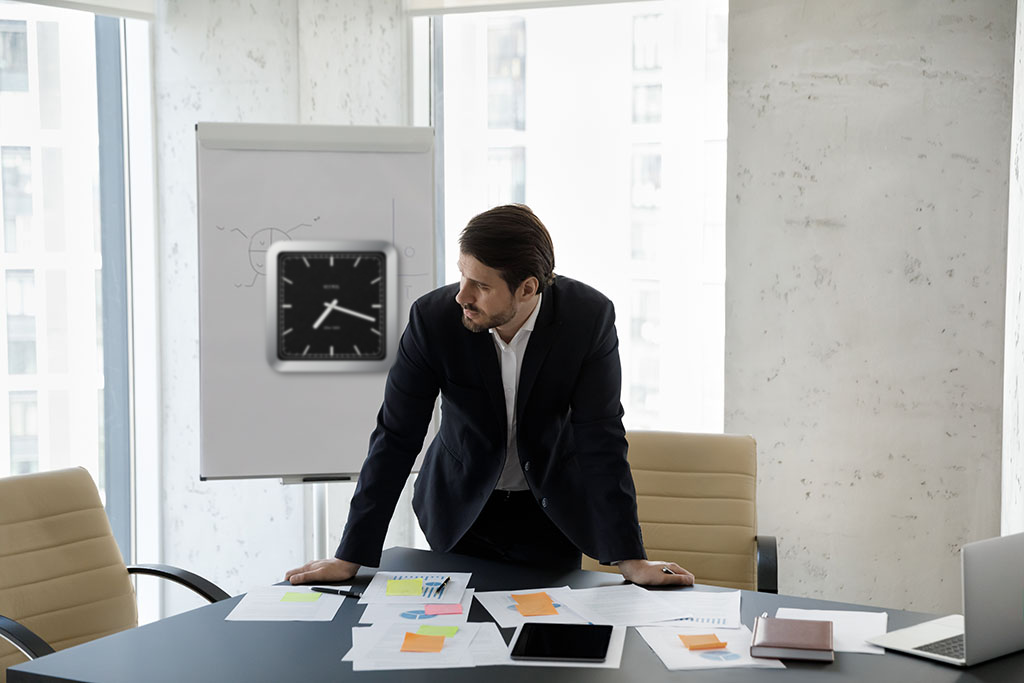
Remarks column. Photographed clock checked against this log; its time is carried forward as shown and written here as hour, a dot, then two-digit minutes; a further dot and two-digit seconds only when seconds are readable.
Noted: 7.18
